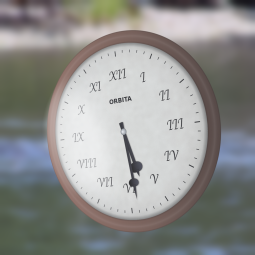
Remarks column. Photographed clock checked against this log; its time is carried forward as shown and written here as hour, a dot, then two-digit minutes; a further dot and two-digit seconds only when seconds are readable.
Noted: 5.29
